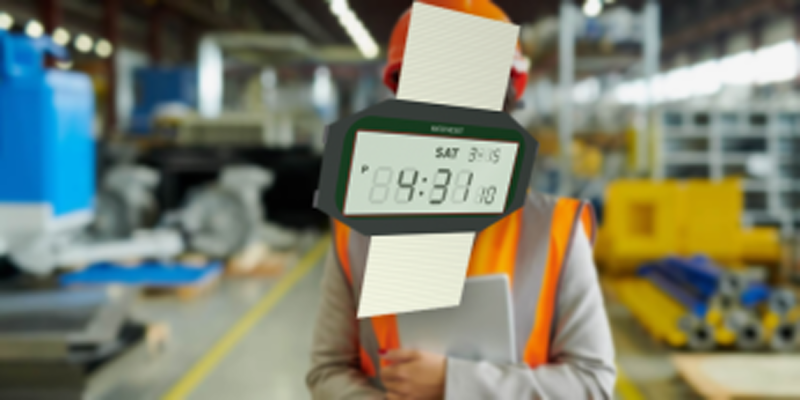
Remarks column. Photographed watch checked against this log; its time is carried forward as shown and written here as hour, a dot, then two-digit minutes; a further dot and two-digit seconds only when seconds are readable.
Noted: 4.31.10
